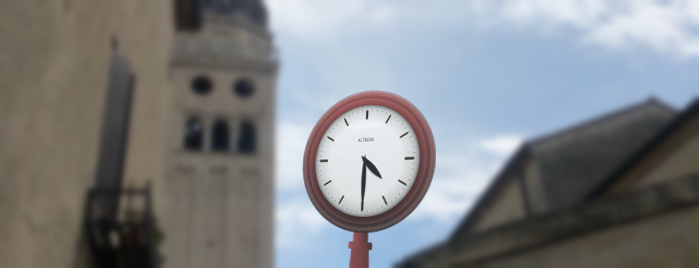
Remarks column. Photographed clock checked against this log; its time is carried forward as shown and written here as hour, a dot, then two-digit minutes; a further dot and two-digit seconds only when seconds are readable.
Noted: 4.30
